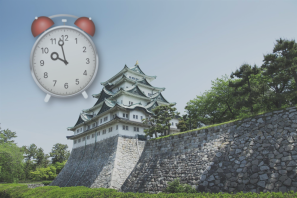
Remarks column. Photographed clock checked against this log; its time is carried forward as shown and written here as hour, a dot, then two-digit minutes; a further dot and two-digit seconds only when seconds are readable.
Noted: 9.58
